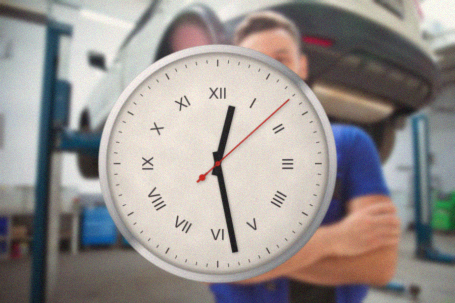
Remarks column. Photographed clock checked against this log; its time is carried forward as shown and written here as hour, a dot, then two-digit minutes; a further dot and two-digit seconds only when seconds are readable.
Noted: 12.28.08
